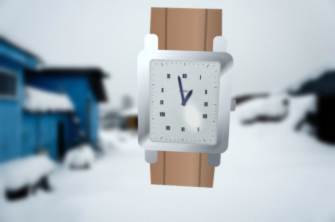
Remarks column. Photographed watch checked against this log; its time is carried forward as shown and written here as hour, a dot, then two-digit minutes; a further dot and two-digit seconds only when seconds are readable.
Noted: 12.58
